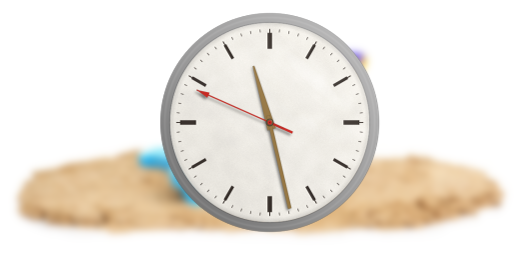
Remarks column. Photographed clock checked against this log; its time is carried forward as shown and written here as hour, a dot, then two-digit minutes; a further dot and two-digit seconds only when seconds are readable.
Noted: 11.27.49
